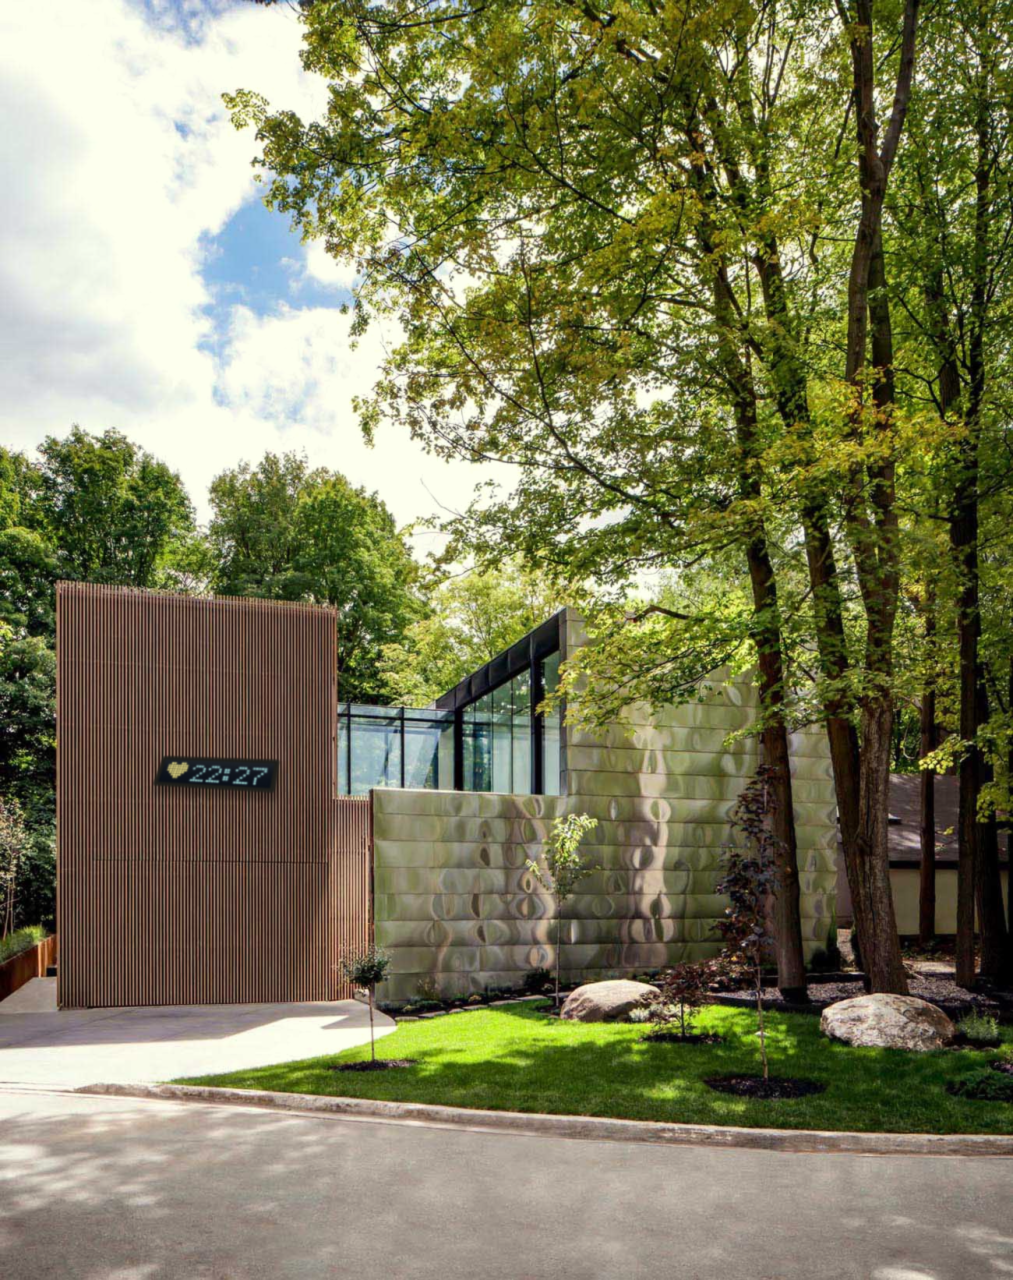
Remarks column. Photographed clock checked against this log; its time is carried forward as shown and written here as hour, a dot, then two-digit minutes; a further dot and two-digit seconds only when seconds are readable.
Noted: 22.27
